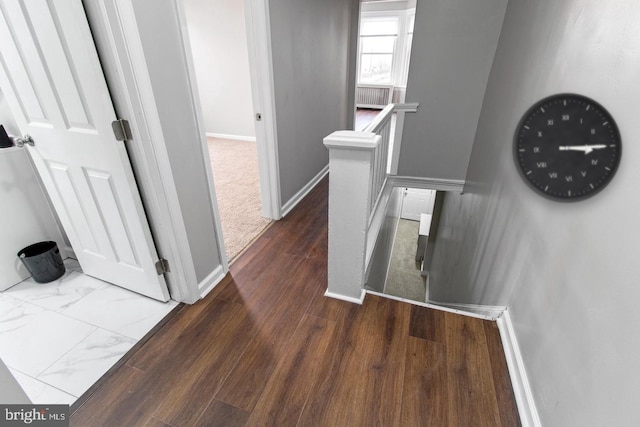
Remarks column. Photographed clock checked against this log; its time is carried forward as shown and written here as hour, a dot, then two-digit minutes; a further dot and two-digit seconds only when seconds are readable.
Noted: 3.15
